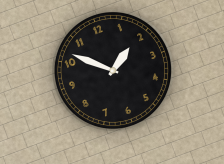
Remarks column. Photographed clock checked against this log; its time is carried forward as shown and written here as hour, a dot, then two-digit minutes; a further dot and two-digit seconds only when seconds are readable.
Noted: 1.52
